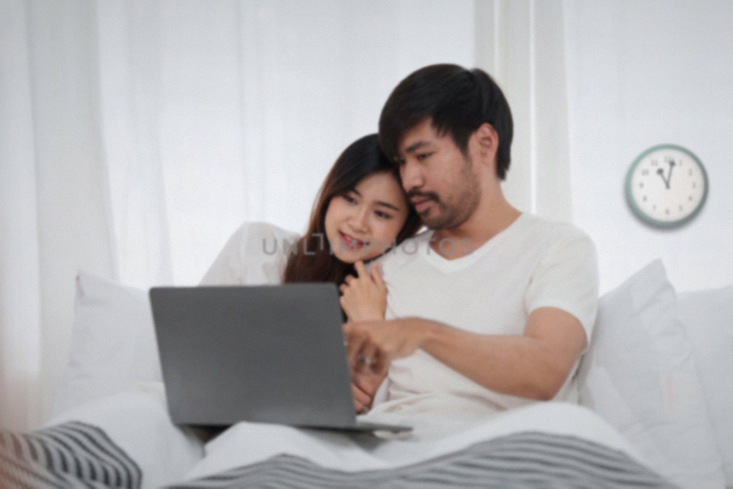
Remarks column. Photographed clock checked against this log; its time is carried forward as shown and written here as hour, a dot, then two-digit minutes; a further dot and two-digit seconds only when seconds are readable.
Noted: 11.02
